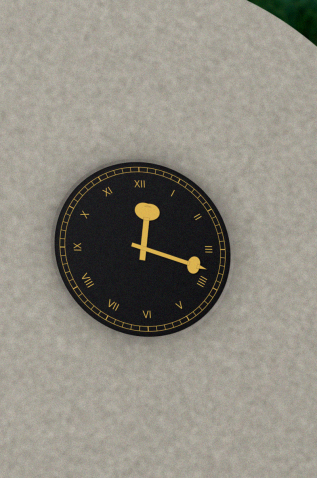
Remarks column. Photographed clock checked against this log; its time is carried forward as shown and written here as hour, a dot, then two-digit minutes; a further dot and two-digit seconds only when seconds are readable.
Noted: 12.18
